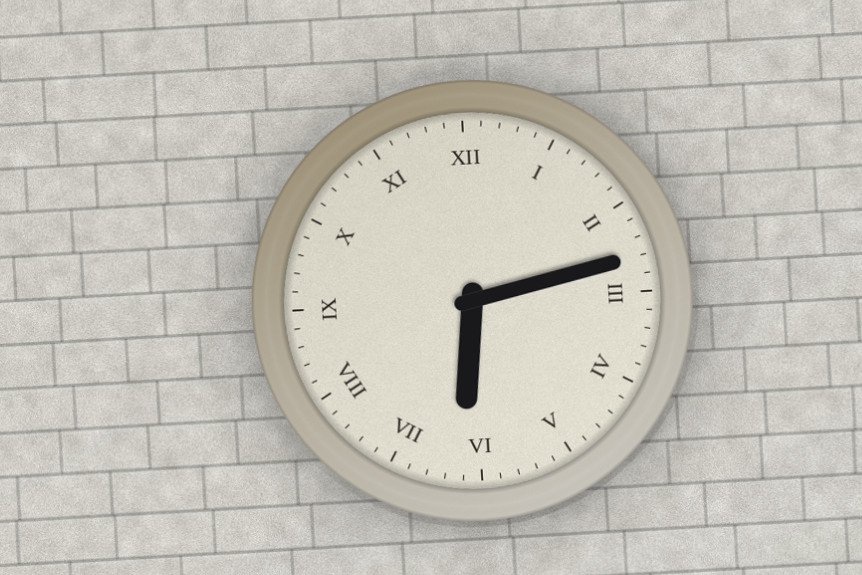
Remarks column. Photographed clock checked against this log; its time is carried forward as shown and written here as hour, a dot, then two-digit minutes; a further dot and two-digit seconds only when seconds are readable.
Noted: 6.13
